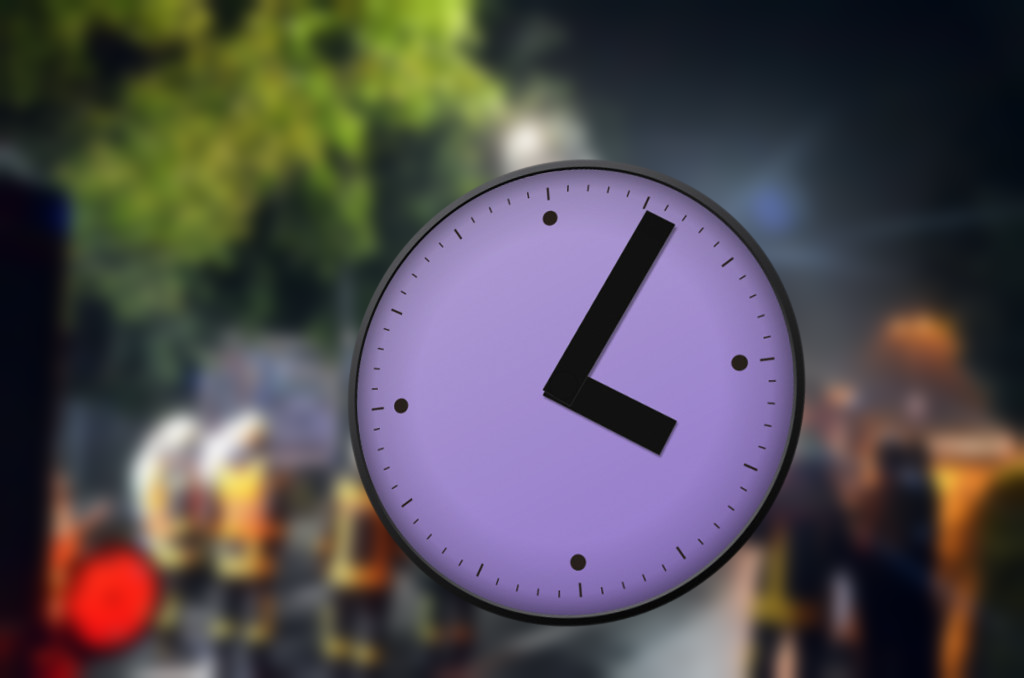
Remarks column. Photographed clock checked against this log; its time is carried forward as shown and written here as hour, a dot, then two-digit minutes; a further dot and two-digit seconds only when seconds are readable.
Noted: 4.06
